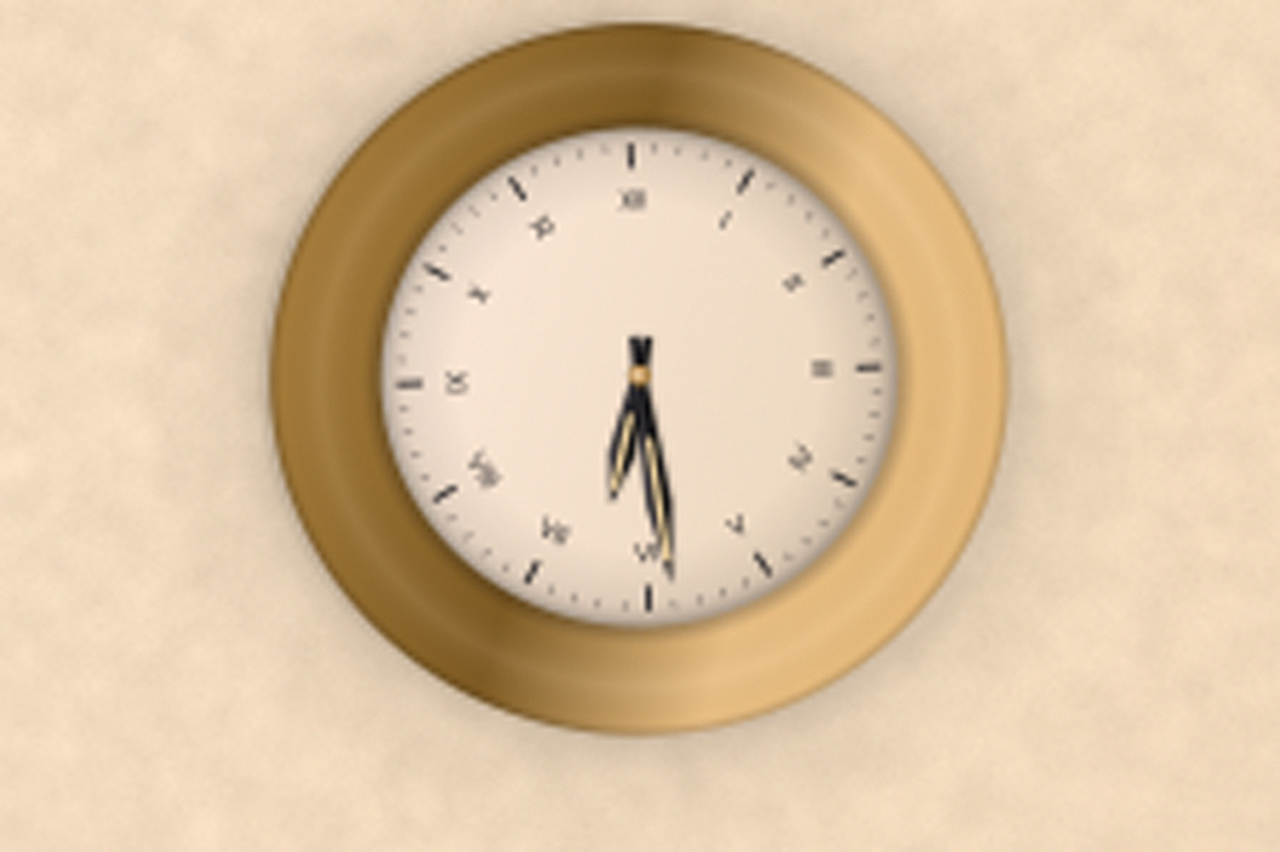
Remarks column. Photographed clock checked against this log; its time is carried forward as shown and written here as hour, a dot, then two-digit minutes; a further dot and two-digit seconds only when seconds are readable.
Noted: 6.29
